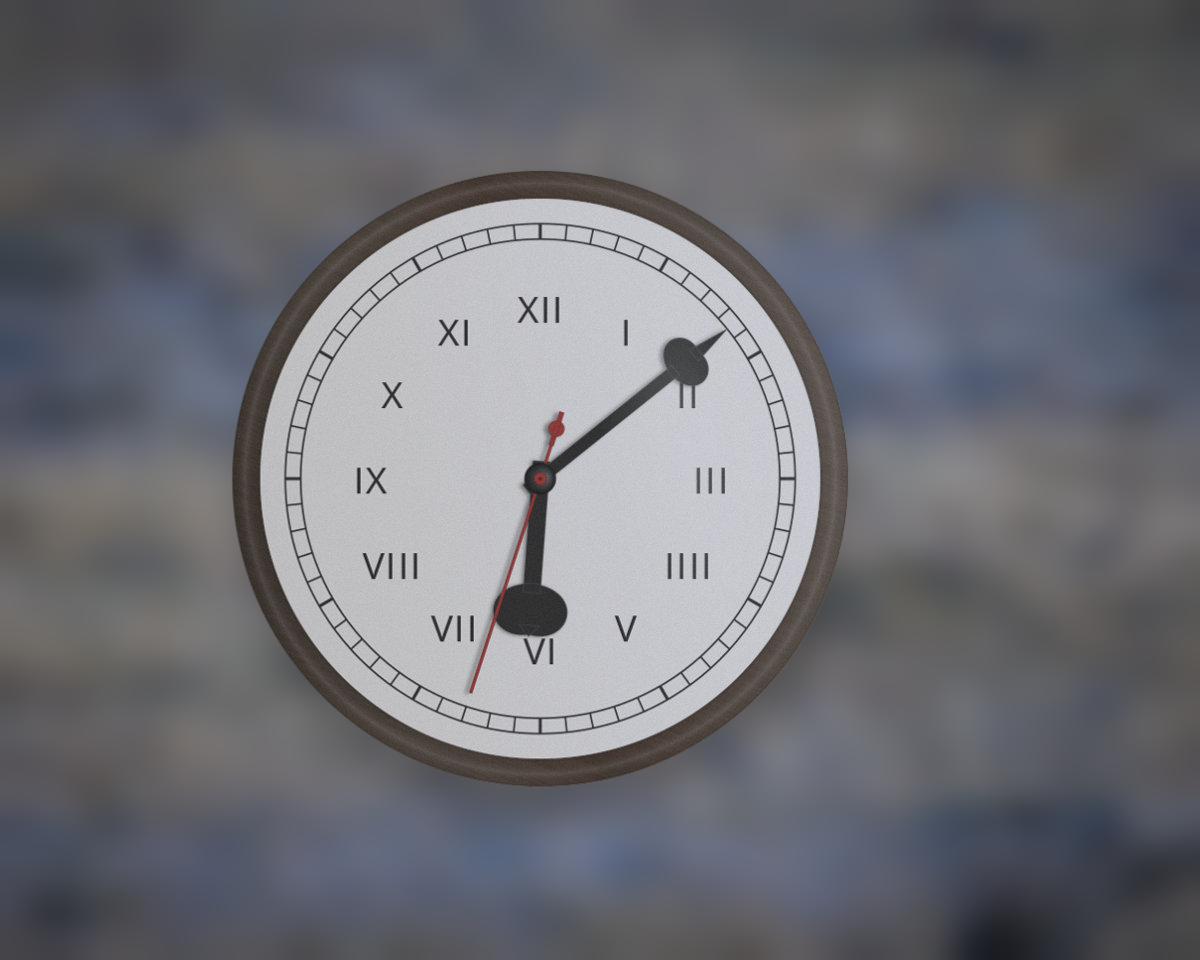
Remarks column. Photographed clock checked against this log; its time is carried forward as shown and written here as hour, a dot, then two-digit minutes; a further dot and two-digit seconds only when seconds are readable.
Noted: 6.08.33
